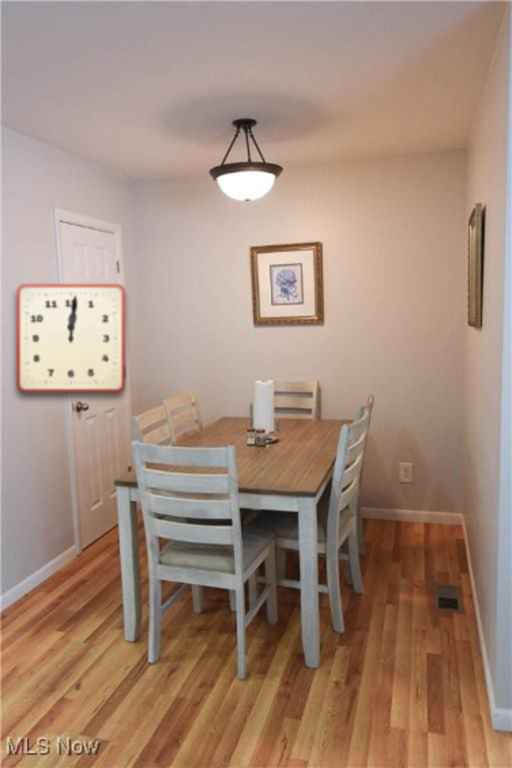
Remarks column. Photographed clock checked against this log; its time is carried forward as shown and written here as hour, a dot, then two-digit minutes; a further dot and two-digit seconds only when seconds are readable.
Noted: 12.01
